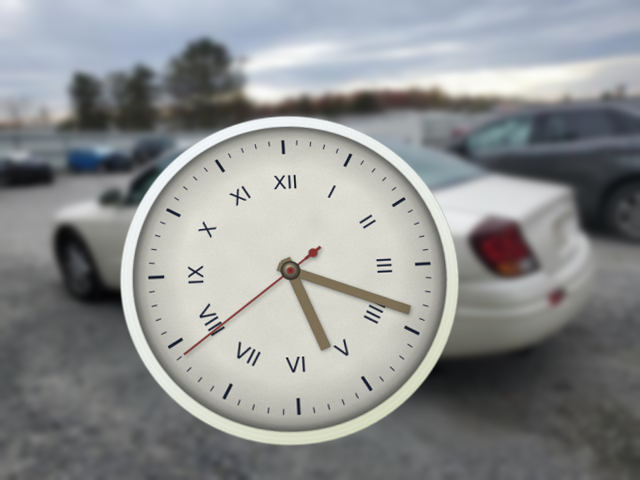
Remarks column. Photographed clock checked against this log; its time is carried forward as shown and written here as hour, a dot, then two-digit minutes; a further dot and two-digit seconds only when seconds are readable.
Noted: 5.18.39
